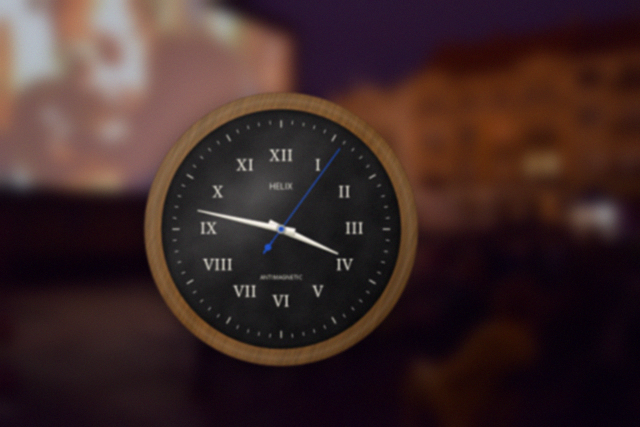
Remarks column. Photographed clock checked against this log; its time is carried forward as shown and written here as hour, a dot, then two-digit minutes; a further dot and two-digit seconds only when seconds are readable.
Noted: 3.47.06
